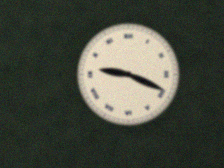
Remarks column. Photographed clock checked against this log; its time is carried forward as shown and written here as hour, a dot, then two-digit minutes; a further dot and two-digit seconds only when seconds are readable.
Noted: 9.19
